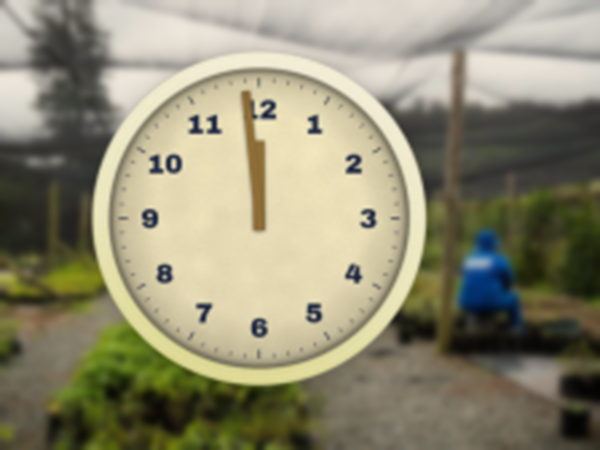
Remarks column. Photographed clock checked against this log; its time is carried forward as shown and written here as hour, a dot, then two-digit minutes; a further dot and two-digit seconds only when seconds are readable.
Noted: 11.59
